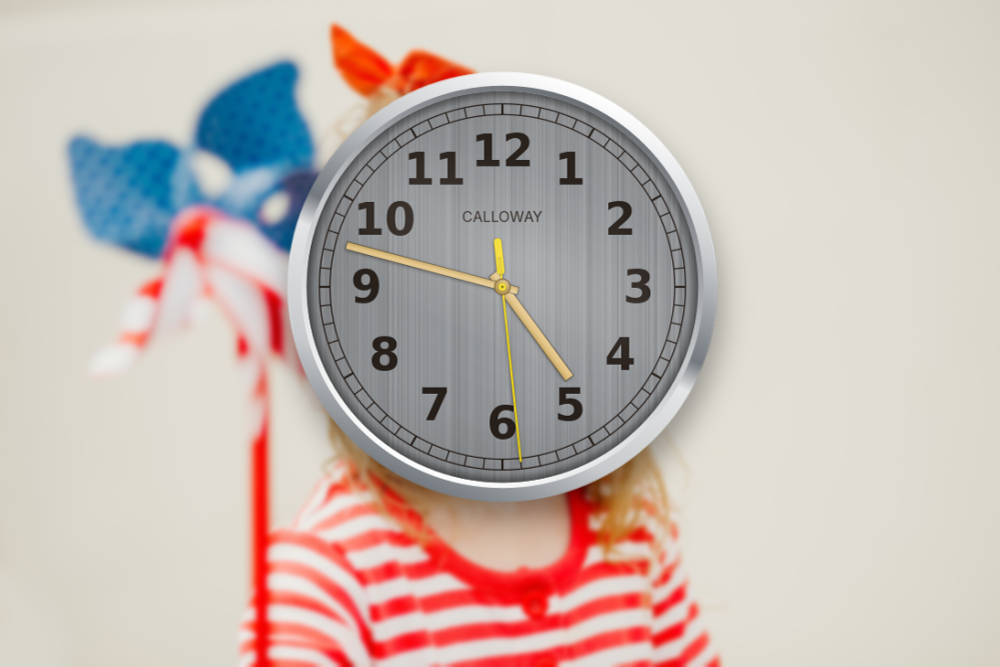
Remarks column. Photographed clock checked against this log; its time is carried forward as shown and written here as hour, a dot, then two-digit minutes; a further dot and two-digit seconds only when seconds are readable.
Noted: 4.47.29
